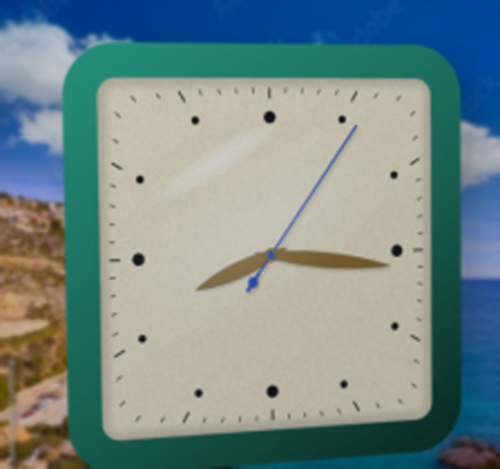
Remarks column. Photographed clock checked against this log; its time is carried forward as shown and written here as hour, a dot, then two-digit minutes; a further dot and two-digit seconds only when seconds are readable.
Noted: 8.16.06
